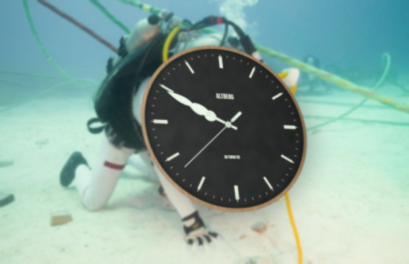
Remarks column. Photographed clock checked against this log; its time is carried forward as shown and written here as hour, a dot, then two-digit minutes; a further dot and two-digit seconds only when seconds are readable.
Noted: 9.49.38
